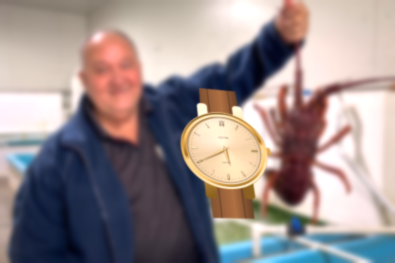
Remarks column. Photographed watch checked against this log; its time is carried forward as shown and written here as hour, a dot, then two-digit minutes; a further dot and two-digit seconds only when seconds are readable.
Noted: 5.40
